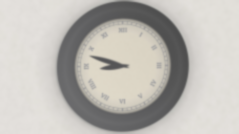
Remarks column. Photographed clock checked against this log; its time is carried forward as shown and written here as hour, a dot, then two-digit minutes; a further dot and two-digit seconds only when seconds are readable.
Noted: 8.48
